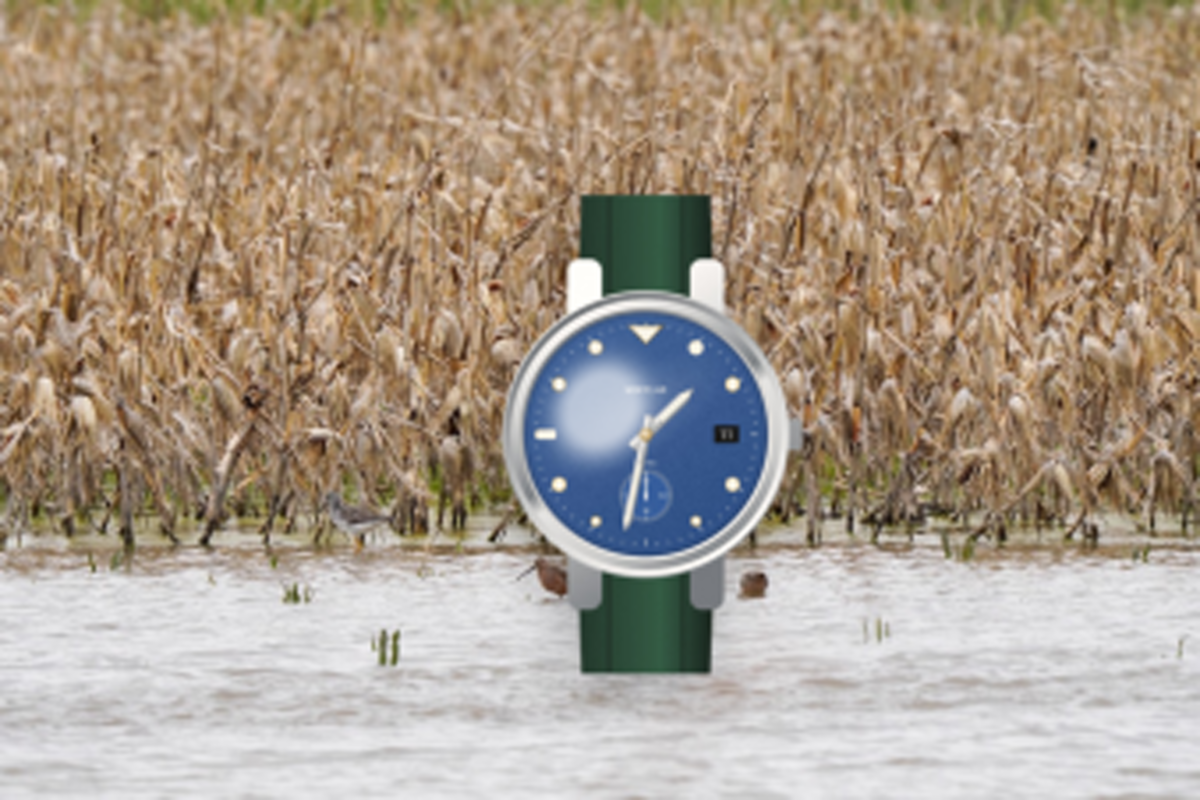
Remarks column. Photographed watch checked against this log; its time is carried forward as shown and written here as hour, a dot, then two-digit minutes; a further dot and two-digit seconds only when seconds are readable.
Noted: 1.32
